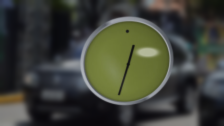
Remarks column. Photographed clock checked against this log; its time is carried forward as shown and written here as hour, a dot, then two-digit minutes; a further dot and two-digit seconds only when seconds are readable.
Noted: 12.33
